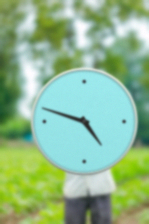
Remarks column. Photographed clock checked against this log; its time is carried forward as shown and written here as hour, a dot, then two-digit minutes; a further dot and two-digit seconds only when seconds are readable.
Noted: 4.48
